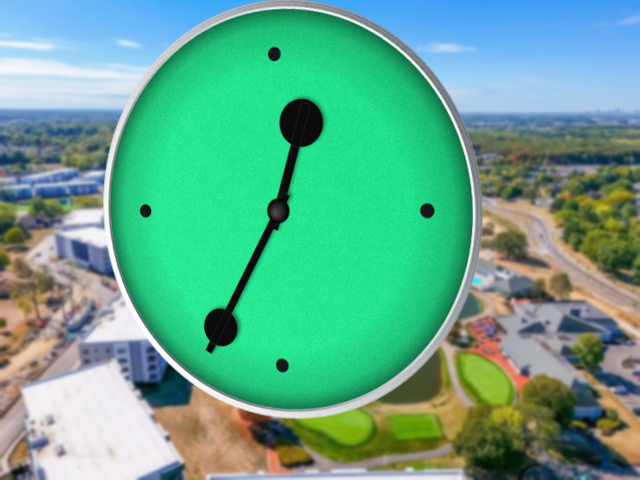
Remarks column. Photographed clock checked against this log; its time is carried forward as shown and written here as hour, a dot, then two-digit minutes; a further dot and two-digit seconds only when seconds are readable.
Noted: 12.35
